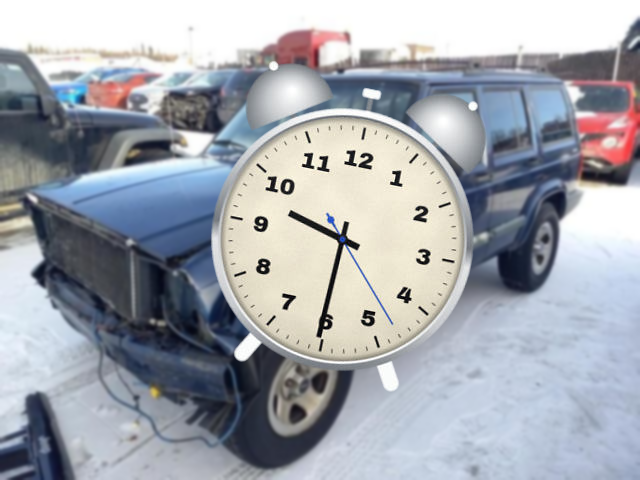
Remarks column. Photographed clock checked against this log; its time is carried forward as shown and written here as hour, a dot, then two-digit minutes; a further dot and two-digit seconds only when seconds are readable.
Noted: 9.30.23
